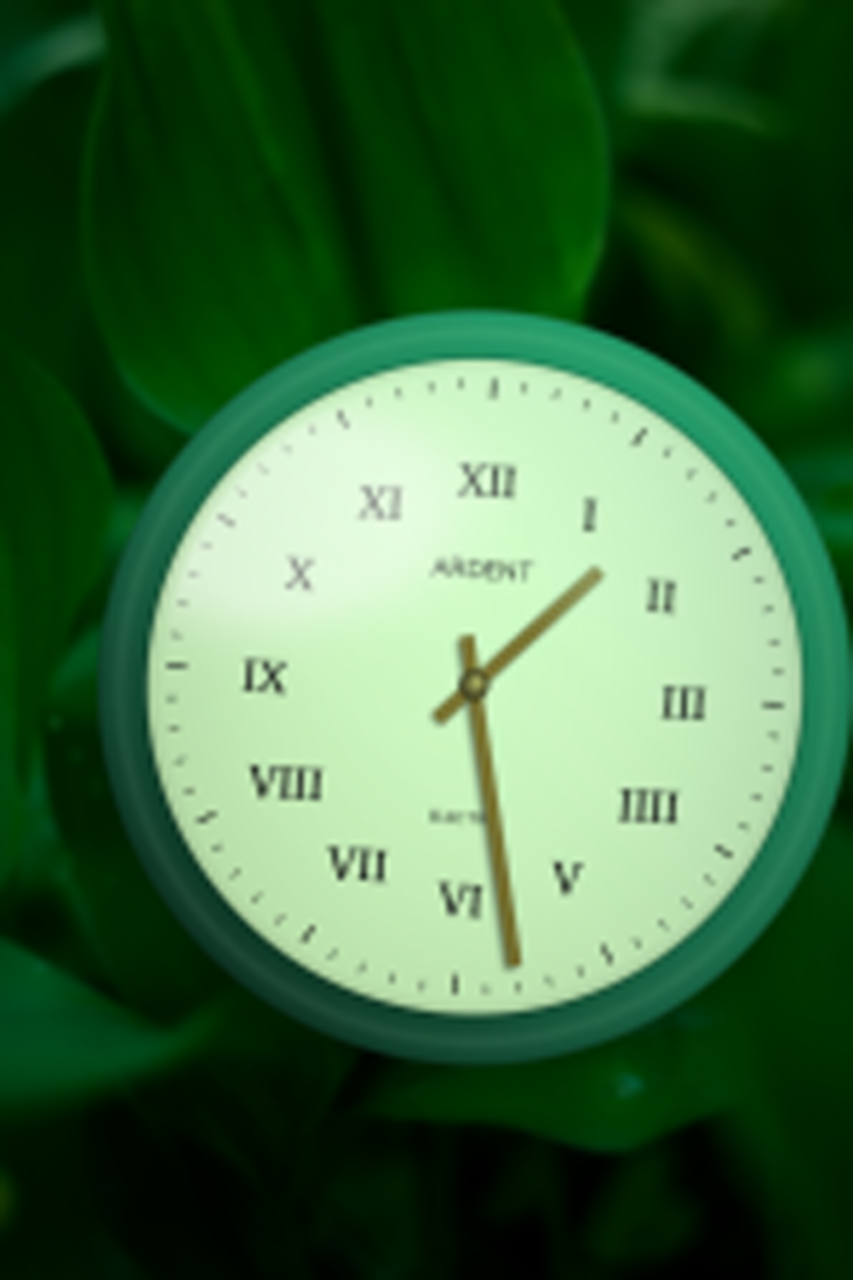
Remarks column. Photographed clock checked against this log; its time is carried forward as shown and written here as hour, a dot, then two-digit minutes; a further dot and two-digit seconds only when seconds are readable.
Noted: 1.28
